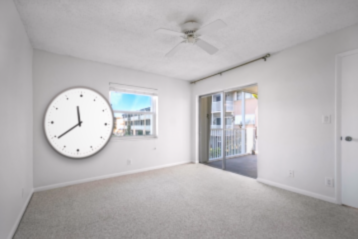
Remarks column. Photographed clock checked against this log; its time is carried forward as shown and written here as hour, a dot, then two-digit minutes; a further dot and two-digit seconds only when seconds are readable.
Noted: 11.39
